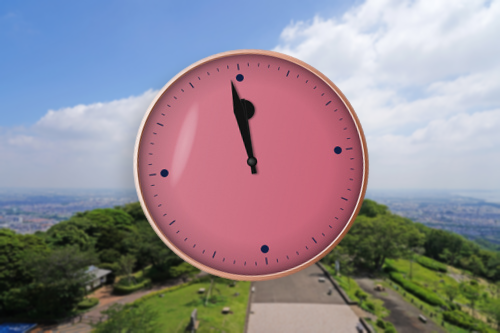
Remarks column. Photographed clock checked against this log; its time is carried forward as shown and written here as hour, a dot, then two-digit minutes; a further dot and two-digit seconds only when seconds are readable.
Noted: 11.59
